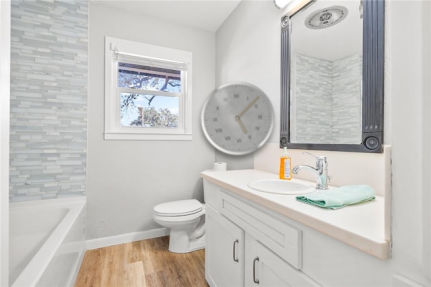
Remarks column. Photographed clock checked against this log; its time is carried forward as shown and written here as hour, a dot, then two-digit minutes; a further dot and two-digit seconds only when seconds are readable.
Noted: 5.08
